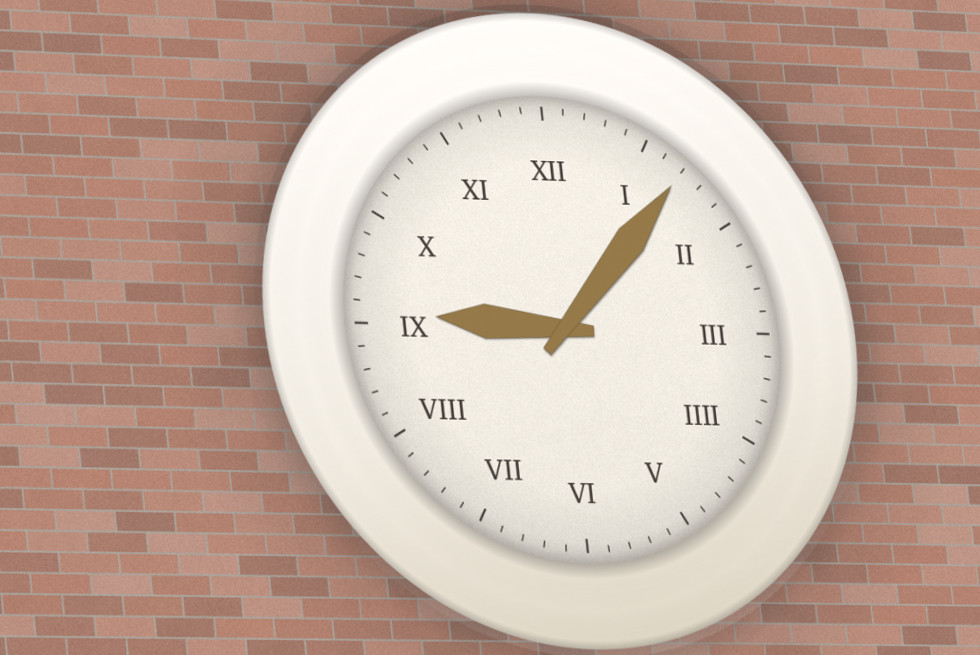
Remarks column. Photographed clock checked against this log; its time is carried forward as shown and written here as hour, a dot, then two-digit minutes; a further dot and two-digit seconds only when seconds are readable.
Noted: 9.07
